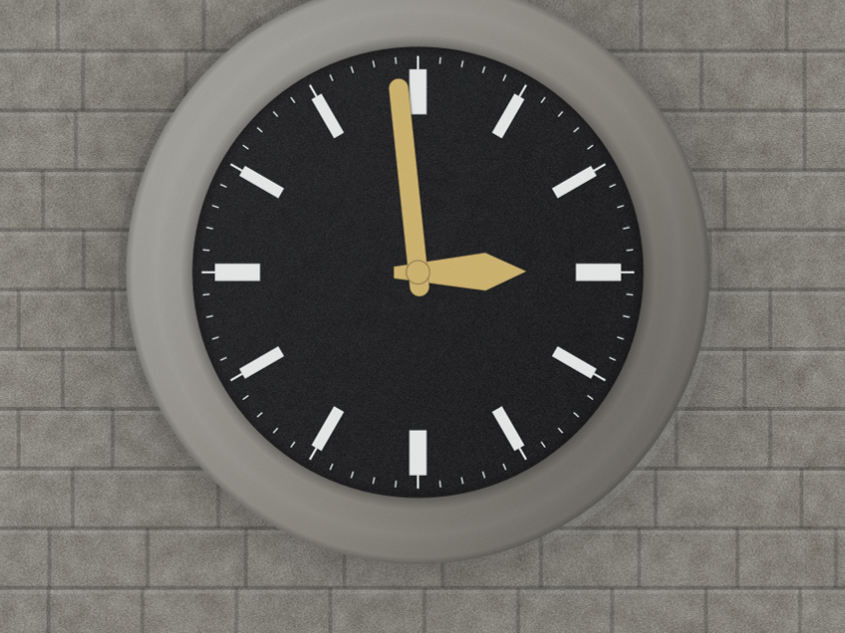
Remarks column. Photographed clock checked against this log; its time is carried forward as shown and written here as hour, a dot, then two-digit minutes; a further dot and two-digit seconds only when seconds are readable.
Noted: 2.59
